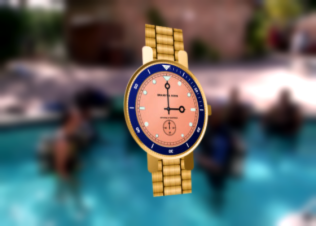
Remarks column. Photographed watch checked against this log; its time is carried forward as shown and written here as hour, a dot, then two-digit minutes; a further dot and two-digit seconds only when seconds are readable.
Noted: 3.00
